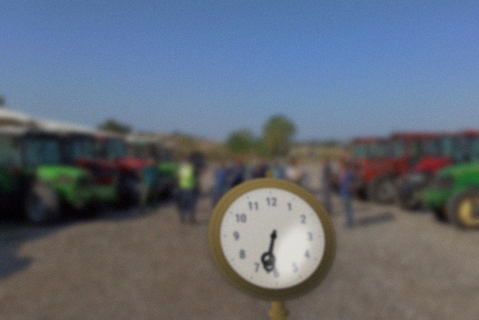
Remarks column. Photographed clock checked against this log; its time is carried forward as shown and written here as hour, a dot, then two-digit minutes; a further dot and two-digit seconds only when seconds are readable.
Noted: 6.32
